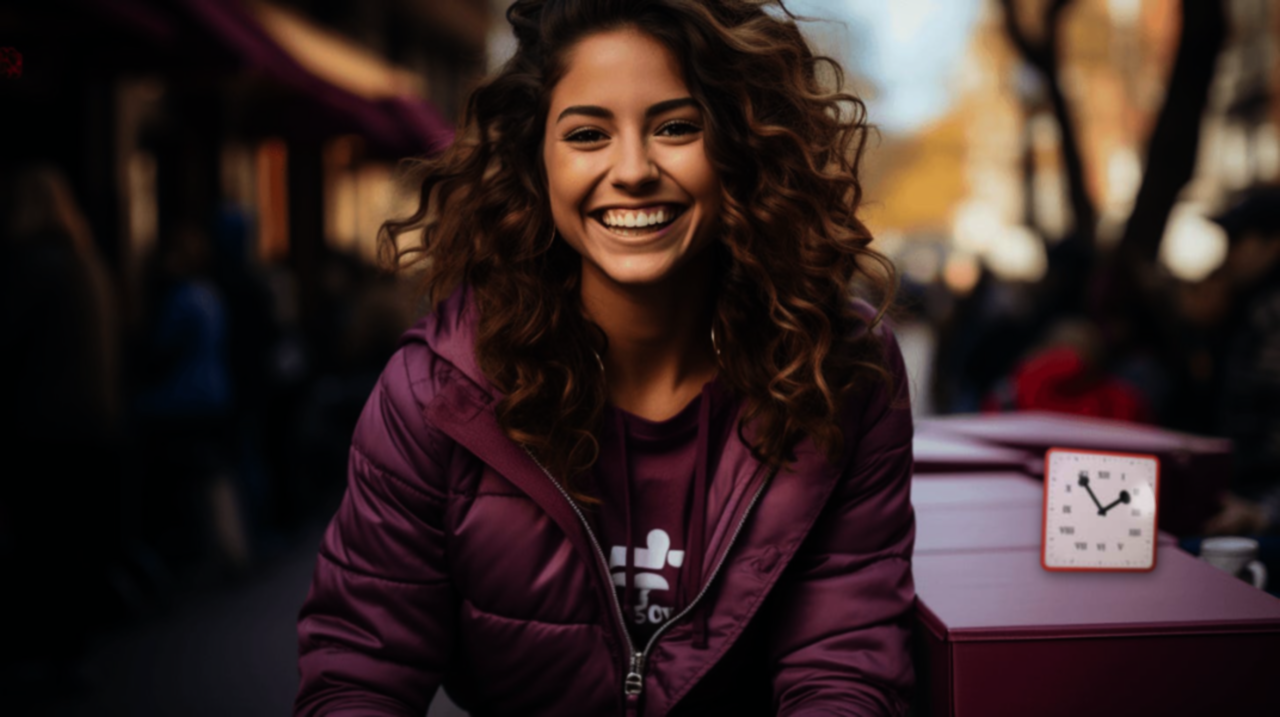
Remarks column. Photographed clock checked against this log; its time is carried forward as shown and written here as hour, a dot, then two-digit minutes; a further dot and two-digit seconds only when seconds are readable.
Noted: 1.54
